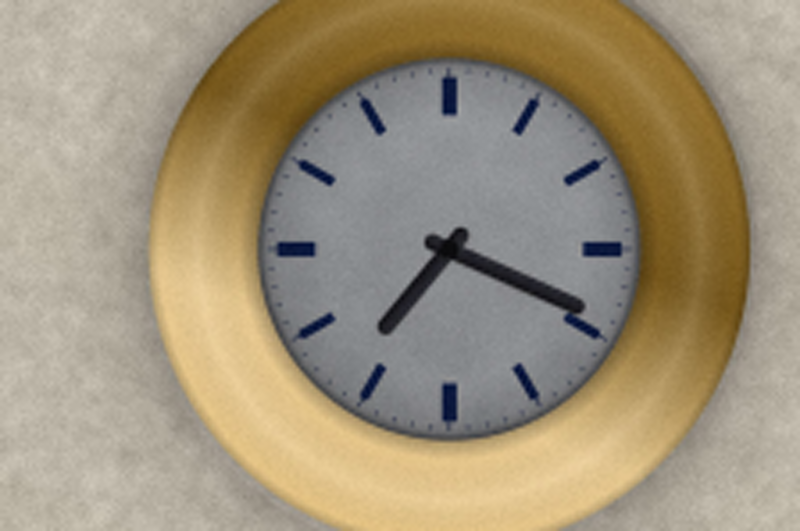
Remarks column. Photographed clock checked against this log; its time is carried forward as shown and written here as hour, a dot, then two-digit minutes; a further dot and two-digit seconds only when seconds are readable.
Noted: 7.19
